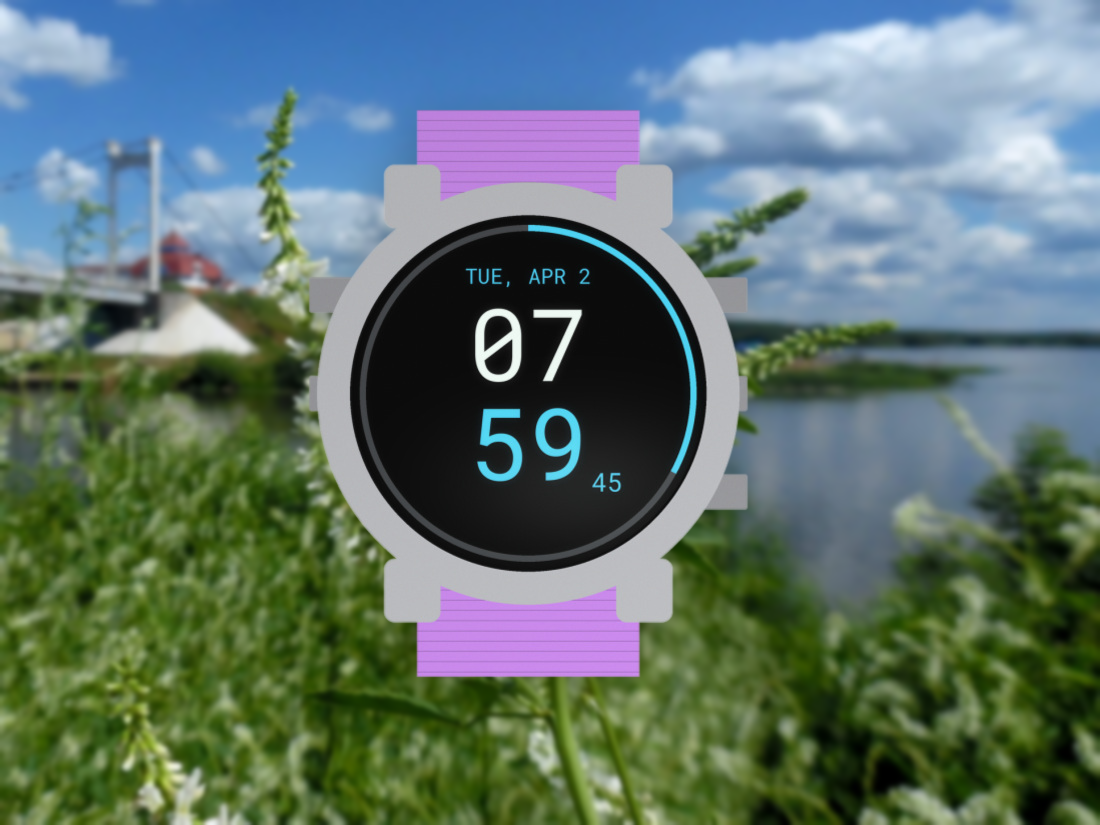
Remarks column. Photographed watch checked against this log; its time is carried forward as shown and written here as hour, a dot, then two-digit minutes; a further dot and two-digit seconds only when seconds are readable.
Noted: 7.59.45
